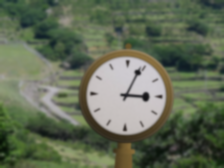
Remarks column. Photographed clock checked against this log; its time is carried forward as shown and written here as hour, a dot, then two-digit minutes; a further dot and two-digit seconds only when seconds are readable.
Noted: 3.04
